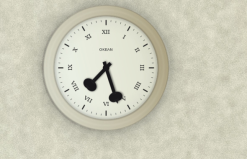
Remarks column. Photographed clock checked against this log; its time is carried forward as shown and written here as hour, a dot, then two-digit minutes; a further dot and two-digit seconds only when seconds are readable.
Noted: 7.27
